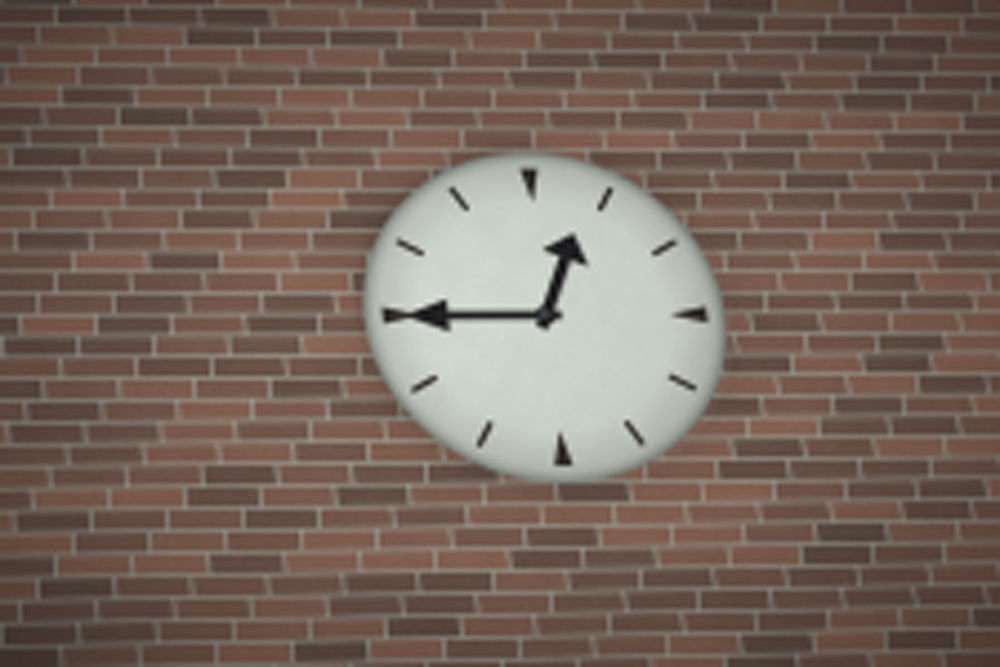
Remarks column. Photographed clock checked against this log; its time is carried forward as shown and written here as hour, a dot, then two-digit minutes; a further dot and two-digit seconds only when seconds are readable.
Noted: 12.45
